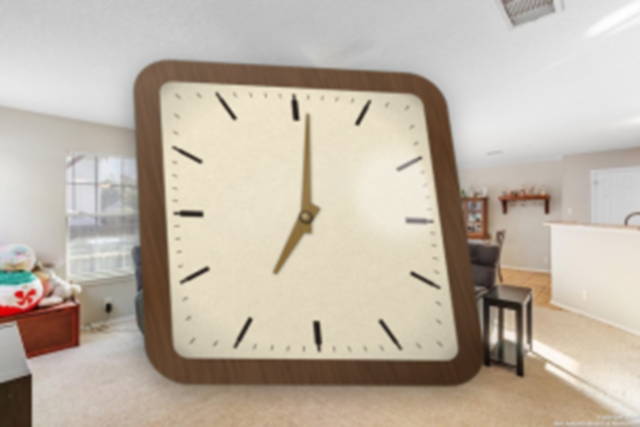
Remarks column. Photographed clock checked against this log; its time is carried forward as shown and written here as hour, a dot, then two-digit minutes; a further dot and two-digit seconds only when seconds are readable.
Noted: 7.01
